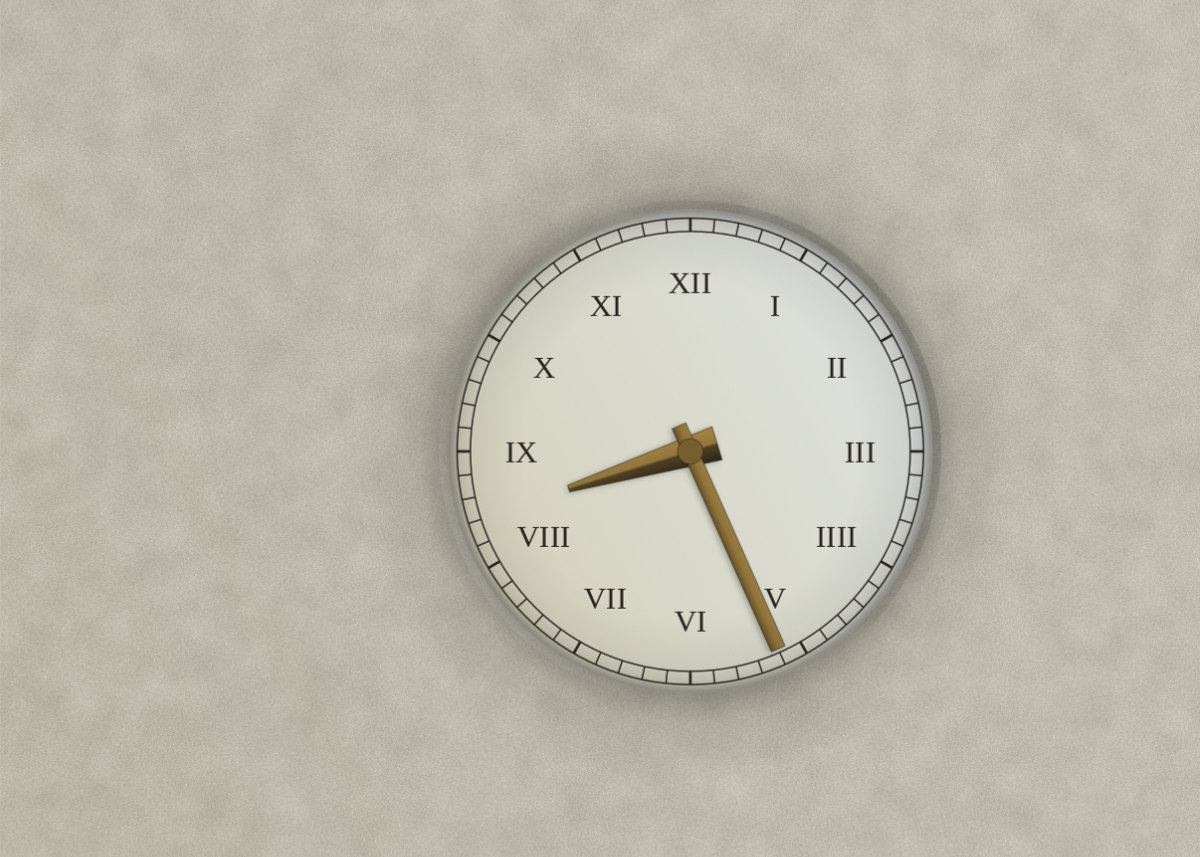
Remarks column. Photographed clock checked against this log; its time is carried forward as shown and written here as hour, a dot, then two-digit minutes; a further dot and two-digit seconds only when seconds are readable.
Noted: 8.26
